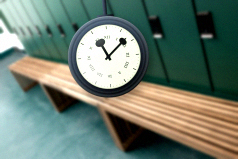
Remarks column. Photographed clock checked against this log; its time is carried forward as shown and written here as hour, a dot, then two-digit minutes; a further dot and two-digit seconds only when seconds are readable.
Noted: 11.08
